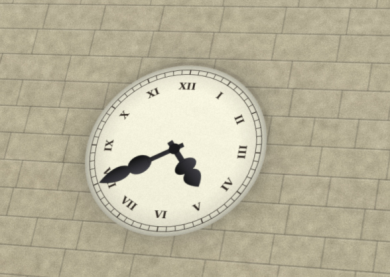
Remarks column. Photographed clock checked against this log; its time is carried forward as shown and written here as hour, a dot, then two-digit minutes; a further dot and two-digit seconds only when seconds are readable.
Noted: 4.40
